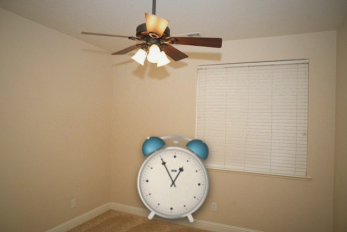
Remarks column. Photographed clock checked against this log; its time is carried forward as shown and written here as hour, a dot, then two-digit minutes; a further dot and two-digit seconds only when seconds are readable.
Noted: 12.55
